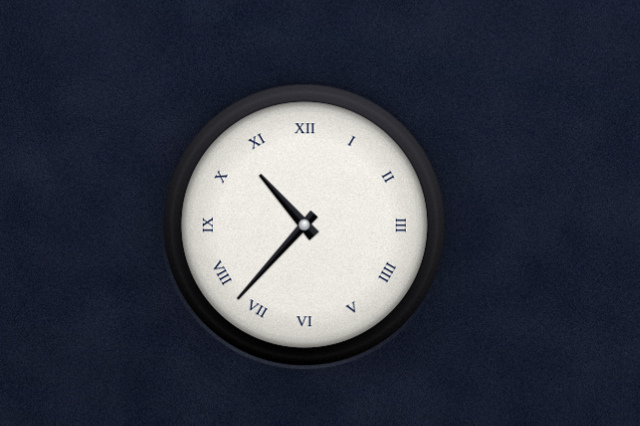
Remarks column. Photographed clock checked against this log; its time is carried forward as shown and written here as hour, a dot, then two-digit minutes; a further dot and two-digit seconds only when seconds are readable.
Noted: 10.37
